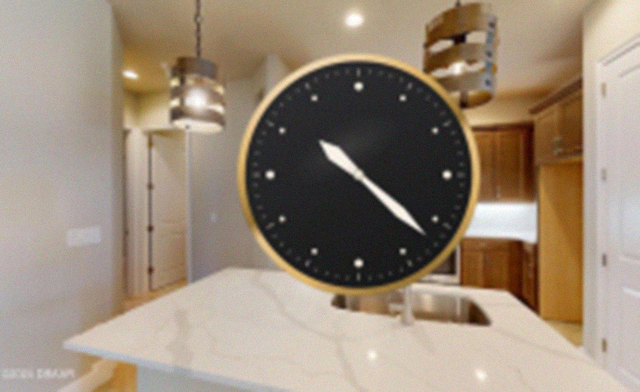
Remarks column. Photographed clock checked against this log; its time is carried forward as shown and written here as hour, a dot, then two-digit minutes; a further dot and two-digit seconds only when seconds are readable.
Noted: 10.22
